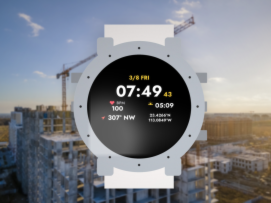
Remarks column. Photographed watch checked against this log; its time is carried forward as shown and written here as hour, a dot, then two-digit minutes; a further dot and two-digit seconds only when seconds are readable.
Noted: 7.49
